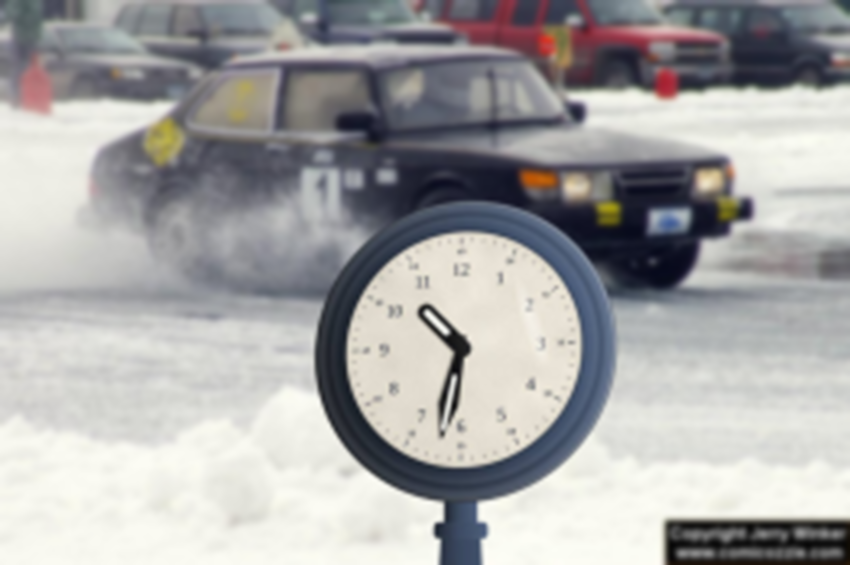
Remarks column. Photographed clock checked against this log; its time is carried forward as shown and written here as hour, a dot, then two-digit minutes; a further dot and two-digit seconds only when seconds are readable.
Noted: 10.32
